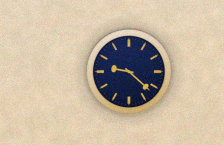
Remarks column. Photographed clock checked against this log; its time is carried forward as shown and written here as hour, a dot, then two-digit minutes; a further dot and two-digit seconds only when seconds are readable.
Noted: 9.22
